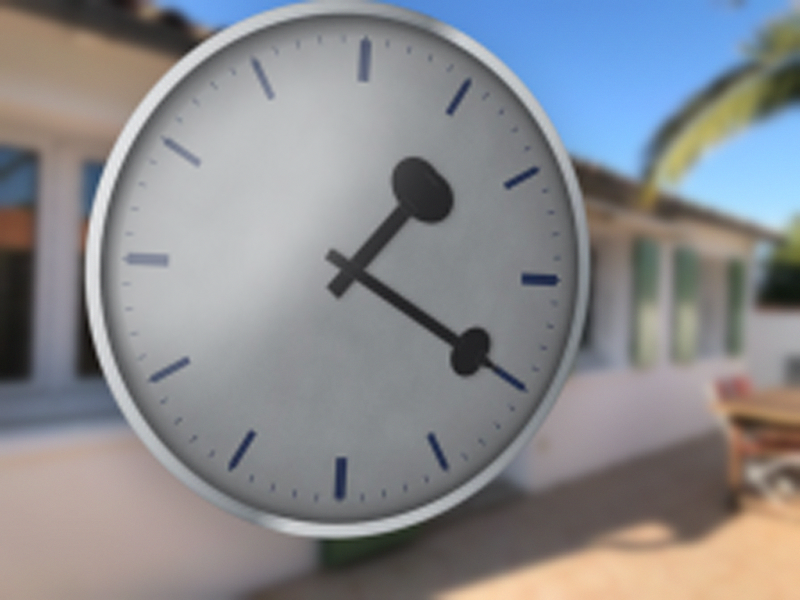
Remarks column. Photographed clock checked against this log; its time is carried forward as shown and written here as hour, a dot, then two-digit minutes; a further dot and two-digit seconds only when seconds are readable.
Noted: 1.20
